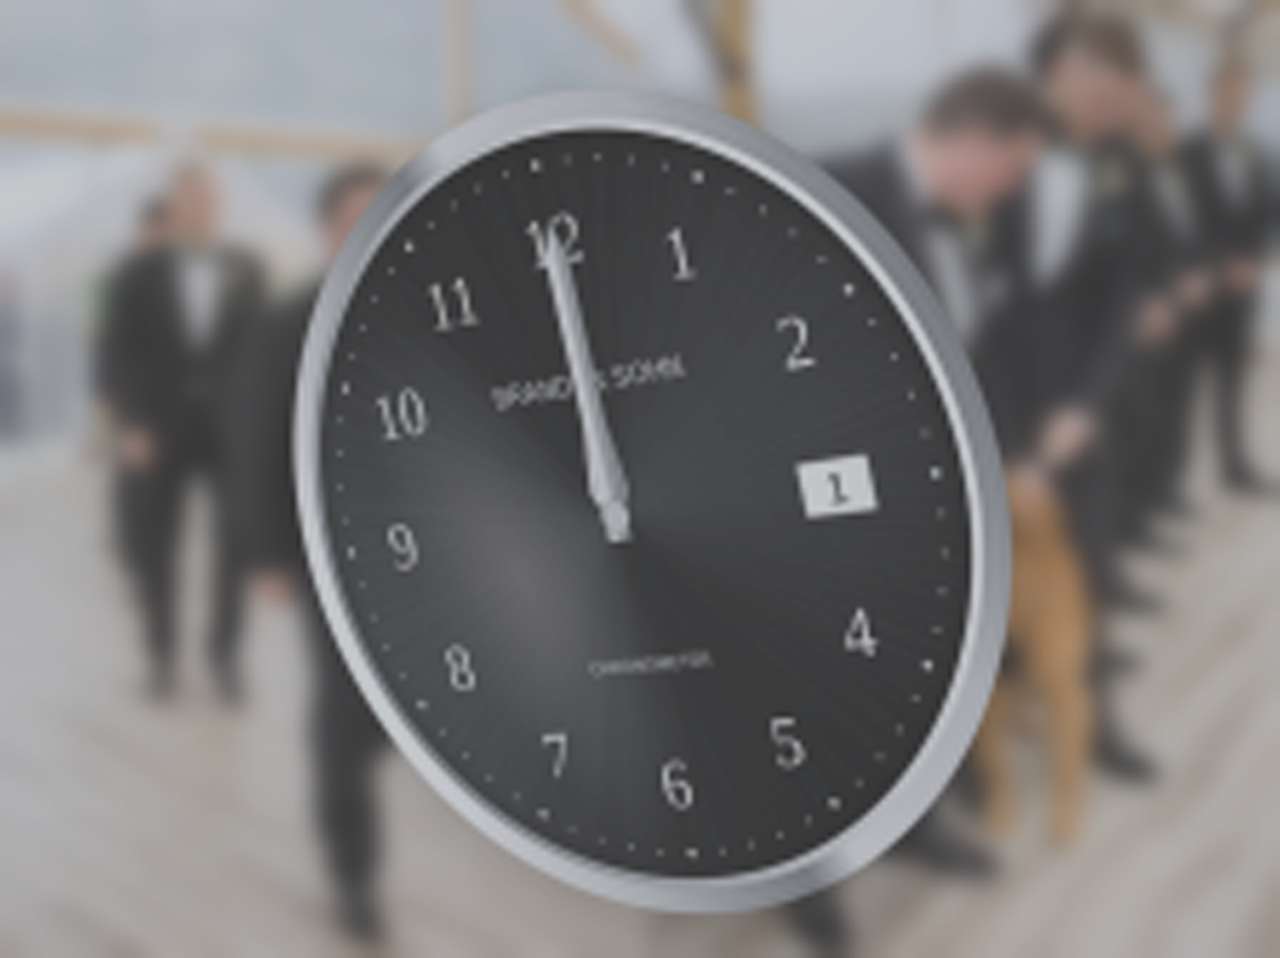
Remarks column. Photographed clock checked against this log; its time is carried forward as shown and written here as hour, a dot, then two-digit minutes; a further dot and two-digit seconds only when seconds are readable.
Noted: 12.00
